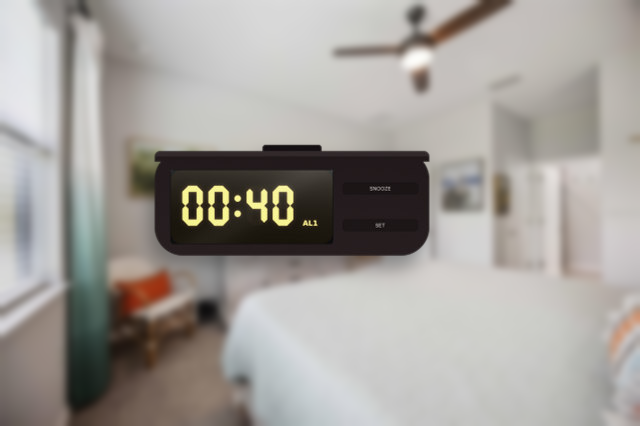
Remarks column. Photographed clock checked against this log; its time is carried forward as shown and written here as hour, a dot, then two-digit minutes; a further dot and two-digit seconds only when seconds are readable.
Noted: 0.40
